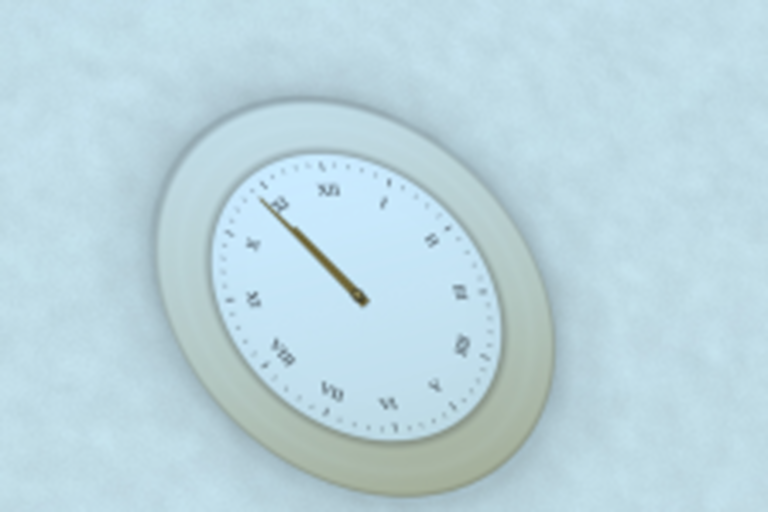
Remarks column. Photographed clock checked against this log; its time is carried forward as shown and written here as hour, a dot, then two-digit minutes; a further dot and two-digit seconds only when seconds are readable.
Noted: 10.54
